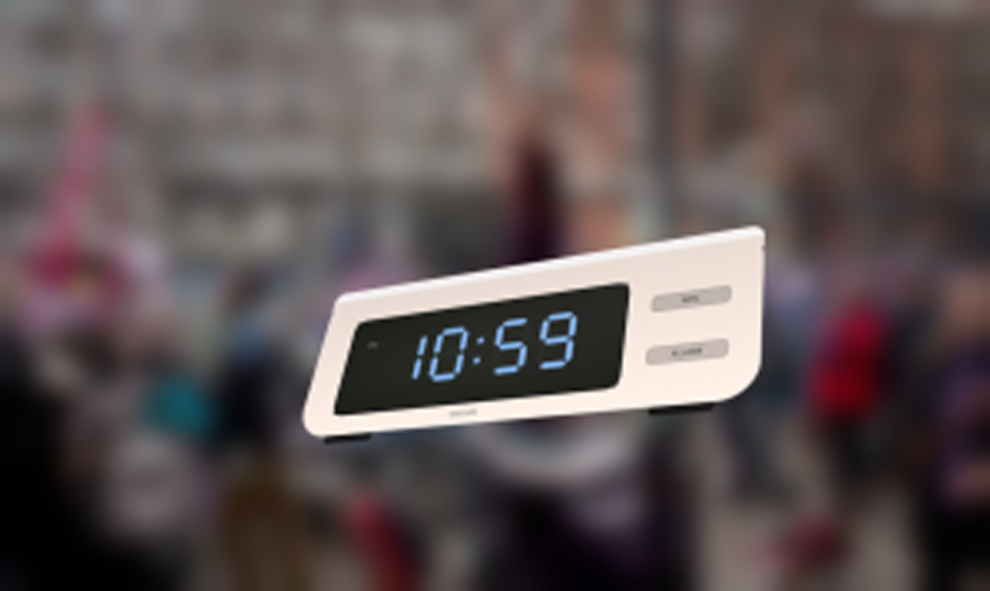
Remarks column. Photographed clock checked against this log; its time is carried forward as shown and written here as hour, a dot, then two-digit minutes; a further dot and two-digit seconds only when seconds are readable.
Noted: 10.59
